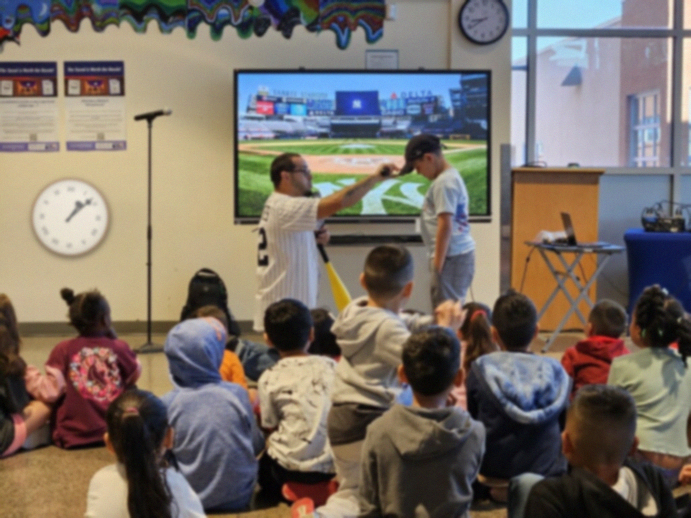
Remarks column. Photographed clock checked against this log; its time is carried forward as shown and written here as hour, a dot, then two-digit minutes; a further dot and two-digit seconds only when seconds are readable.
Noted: 1.08
